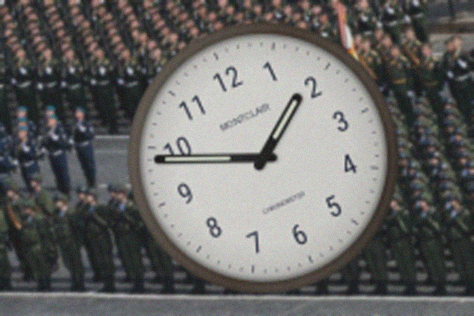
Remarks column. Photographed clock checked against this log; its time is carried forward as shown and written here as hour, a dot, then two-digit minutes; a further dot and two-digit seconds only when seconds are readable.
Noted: 1.49
